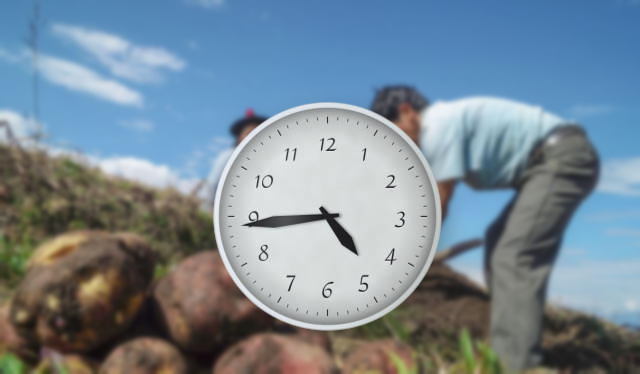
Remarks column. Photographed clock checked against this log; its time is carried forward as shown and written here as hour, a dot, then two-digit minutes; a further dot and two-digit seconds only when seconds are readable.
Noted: 4.44
